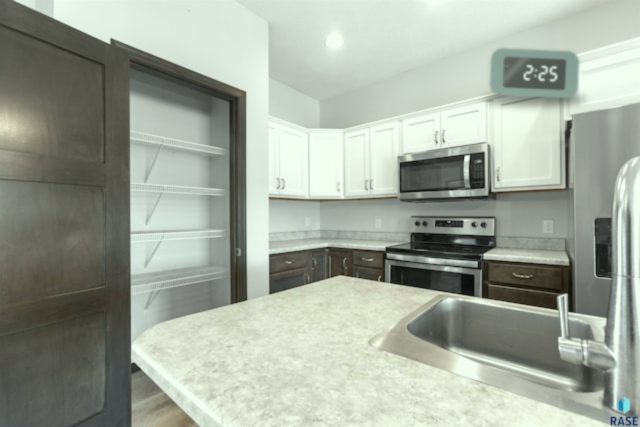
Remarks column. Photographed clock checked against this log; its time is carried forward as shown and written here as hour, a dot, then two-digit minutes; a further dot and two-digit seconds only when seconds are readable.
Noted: 2.25
